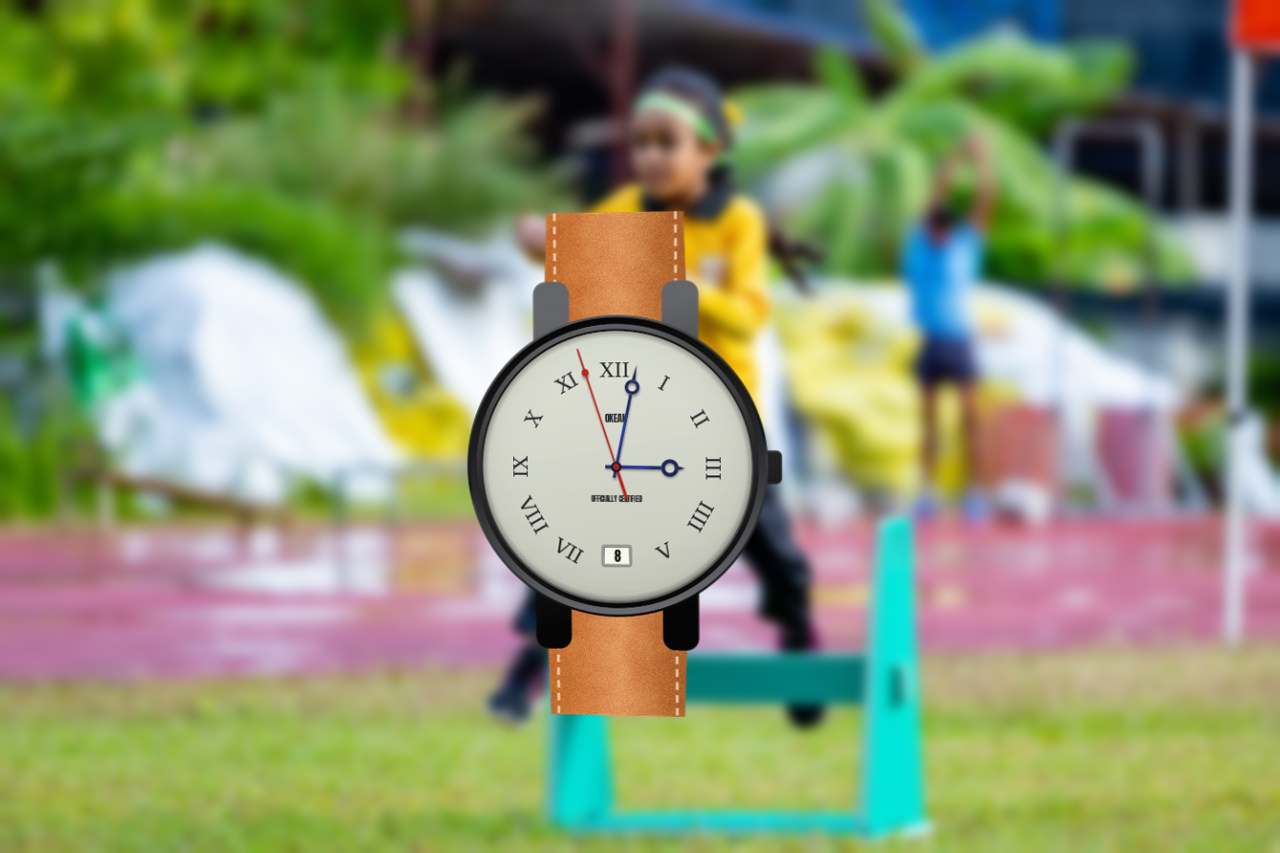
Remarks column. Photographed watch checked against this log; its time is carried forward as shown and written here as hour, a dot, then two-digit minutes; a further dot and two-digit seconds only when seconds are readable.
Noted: 3.01.57
